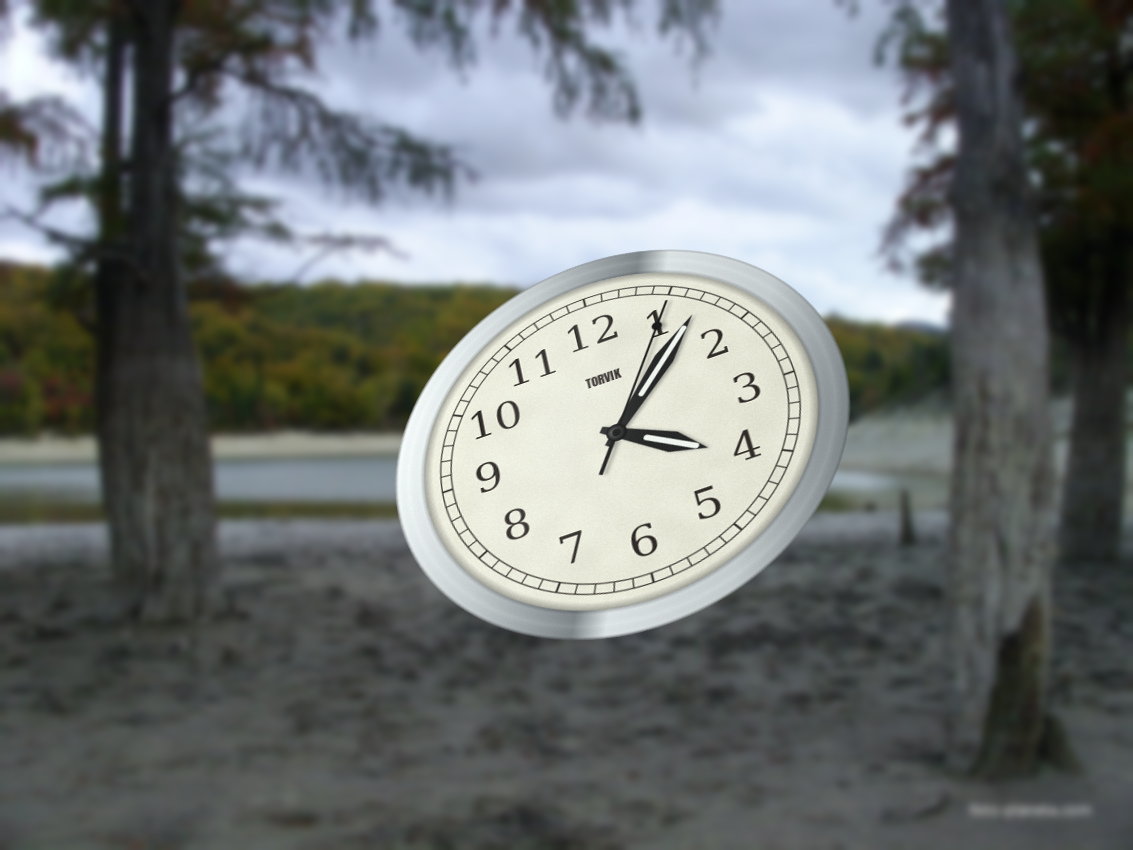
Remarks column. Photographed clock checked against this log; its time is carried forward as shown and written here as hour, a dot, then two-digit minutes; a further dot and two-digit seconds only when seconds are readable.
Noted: 4.07.05
